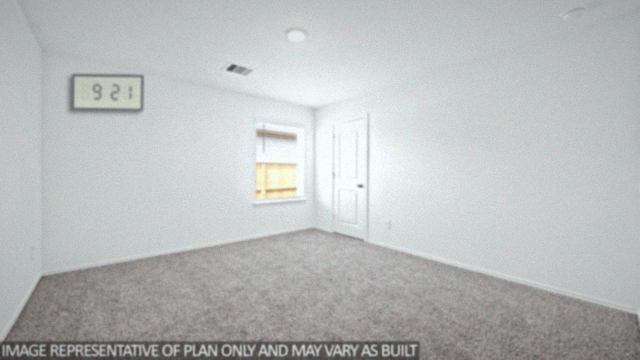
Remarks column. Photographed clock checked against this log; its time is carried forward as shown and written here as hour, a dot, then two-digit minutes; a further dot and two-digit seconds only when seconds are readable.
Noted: 9.21
